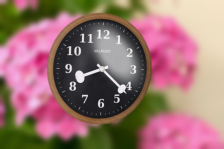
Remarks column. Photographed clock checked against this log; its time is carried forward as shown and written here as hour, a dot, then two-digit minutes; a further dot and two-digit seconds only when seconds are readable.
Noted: 8.22
